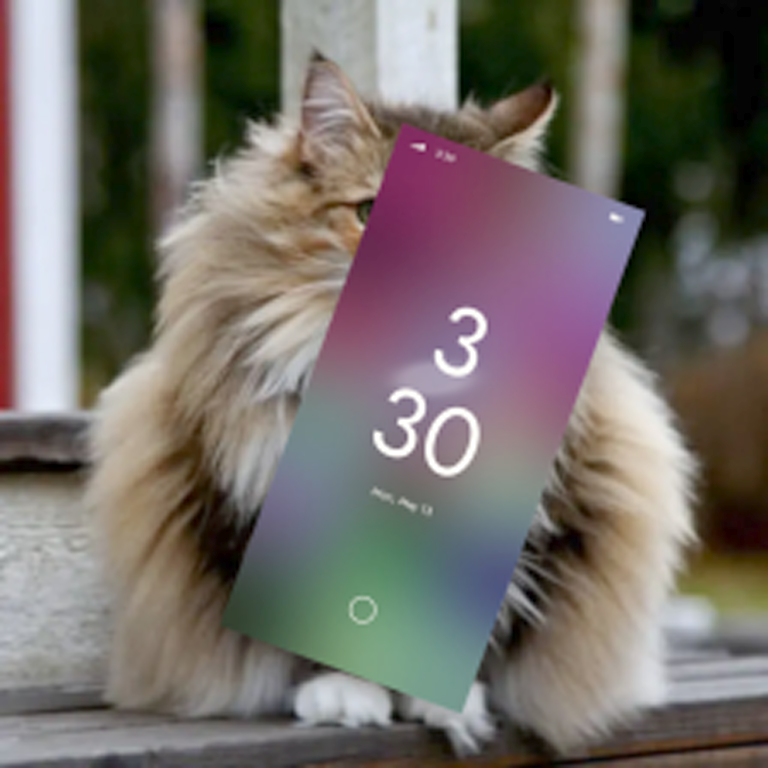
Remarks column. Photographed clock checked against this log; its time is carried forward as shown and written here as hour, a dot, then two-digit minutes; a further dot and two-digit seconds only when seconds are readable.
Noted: 3.30
